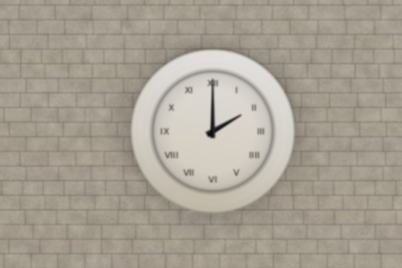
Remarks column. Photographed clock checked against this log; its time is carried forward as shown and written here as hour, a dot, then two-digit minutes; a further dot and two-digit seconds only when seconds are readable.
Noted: 2.00
